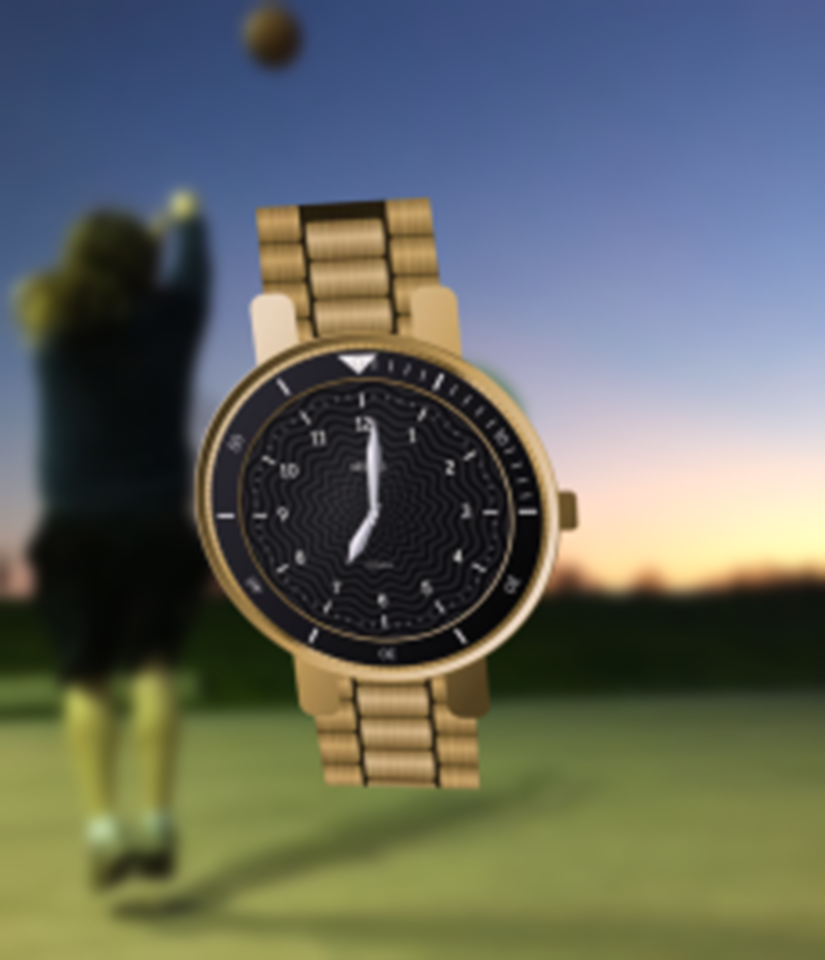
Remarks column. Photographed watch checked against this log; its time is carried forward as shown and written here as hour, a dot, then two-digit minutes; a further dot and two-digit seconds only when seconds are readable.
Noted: 7.01
